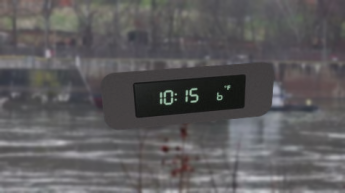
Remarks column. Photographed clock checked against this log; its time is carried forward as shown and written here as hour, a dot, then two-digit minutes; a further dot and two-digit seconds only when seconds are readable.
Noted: 10.15
